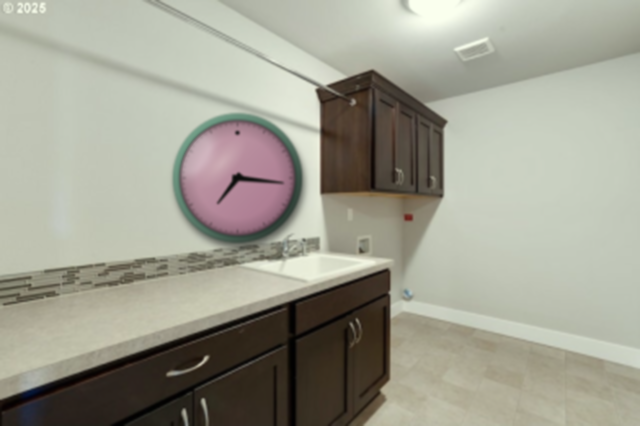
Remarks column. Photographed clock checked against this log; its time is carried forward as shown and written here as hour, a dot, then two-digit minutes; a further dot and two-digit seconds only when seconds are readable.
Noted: 7.16
